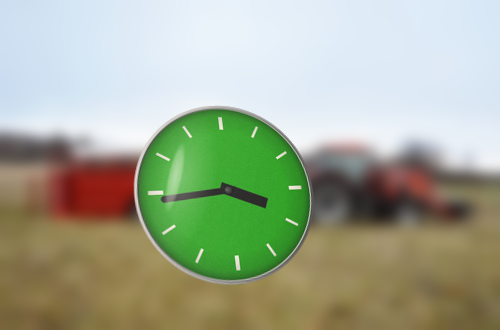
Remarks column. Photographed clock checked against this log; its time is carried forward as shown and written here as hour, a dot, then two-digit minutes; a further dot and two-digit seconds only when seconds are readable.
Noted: 3.44
